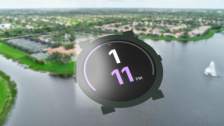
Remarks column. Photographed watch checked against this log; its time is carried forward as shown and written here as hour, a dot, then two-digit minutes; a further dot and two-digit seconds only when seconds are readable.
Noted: 1.11
